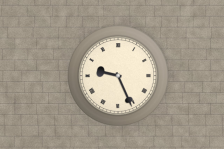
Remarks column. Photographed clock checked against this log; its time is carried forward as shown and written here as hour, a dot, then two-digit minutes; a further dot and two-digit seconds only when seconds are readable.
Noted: 9.26
